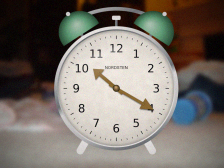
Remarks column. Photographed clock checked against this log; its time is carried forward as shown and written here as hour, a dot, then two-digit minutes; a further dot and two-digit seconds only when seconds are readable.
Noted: 10.20
